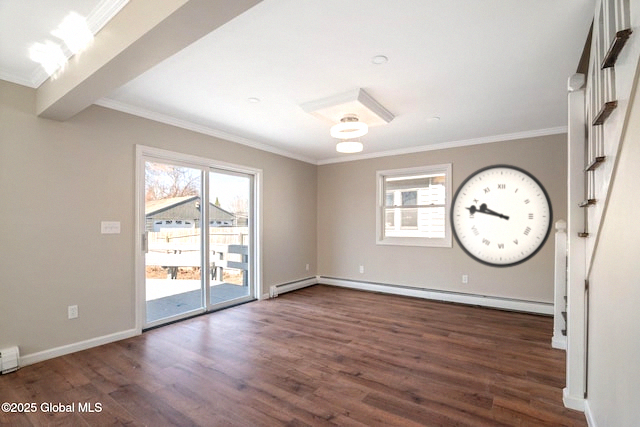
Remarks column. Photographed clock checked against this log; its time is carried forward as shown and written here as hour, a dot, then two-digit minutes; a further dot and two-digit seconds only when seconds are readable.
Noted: 9.47
